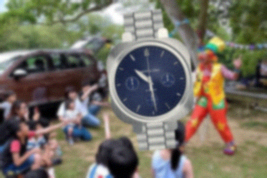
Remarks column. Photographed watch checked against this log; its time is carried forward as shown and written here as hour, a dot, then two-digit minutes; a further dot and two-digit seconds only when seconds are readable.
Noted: 10.29
